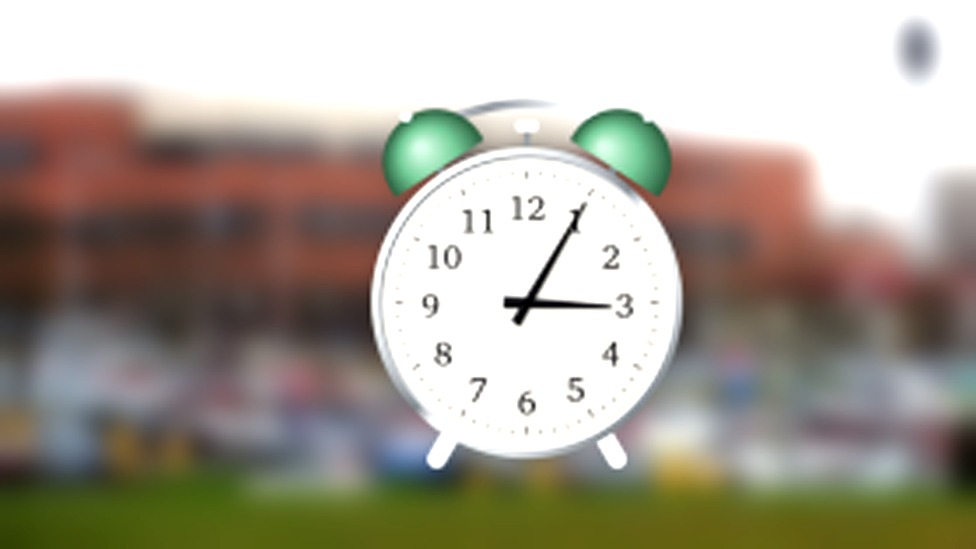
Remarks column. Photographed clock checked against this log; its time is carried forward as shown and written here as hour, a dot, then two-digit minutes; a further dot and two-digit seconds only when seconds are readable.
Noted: 3.05
